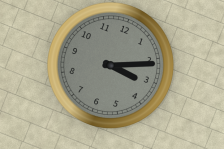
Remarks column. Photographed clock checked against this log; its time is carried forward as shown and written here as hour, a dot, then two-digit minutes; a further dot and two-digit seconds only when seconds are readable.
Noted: 3.11
